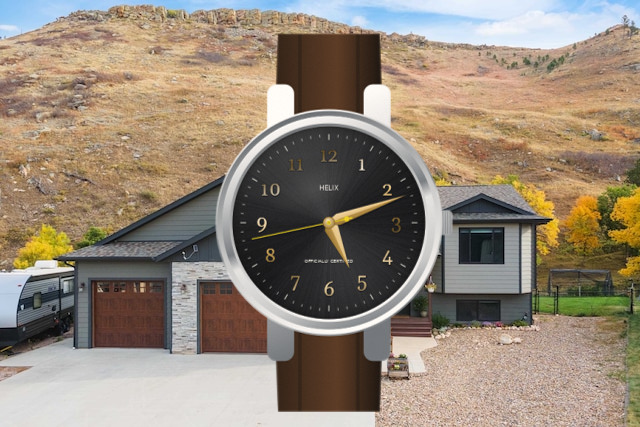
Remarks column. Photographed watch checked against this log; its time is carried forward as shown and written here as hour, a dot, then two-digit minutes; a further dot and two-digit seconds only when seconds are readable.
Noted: 5.11.43
